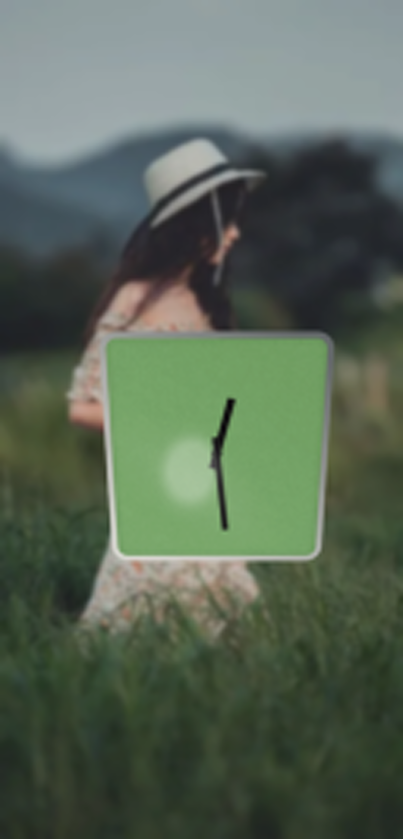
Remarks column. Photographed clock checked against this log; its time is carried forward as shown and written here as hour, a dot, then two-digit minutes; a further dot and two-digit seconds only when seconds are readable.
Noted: 12.29
